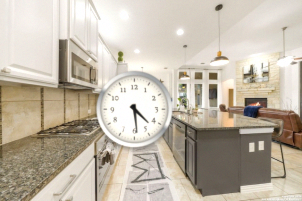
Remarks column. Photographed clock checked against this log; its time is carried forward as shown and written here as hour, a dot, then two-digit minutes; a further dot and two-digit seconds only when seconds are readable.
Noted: 4.29
